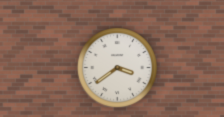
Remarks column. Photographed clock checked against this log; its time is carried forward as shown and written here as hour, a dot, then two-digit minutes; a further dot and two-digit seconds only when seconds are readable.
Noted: 3.39
